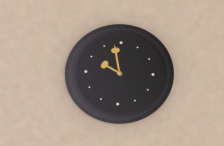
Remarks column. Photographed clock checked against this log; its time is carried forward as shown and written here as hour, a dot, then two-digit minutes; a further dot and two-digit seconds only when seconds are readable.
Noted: 9.58
